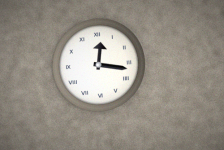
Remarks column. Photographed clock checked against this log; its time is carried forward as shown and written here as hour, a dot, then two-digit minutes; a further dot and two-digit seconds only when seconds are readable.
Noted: 12.17
